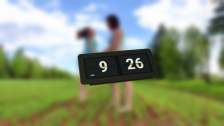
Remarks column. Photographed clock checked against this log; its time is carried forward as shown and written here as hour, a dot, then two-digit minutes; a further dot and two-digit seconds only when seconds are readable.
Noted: 9.26
